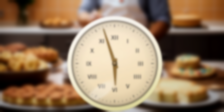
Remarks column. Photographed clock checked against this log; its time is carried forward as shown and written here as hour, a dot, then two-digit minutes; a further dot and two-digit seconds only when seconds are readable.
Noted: 5.57
